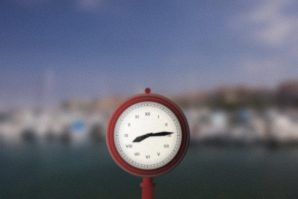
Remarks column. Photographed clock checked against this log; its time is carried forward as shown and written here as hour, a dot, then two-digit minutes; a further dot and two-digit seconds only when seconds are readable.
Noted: 8.14
